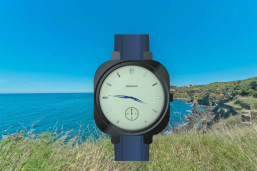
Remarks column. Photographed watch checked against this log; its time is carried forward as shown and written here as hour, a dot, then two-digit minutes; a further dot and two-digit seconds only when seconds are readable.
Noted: 3.46
